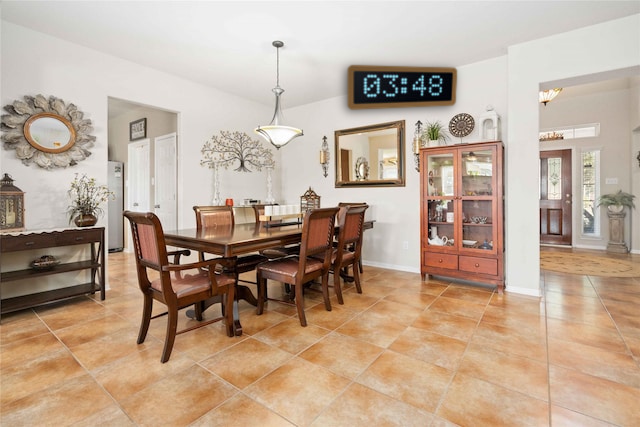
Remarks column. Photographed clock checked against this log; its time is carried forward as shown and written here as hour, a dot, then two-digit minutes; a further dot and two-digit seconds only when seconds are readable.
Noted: 3.48
